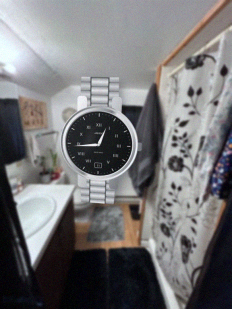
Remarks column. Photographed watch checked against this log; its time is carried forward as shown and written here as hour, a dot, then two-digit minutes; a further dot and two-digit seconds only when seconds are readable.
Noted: 12.44
